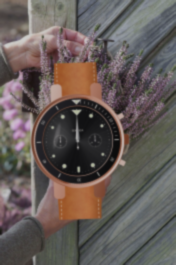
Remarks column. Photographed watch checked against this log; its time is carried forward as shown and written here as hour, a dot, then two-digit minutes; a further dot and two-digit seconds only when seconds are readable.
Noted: 12.00
